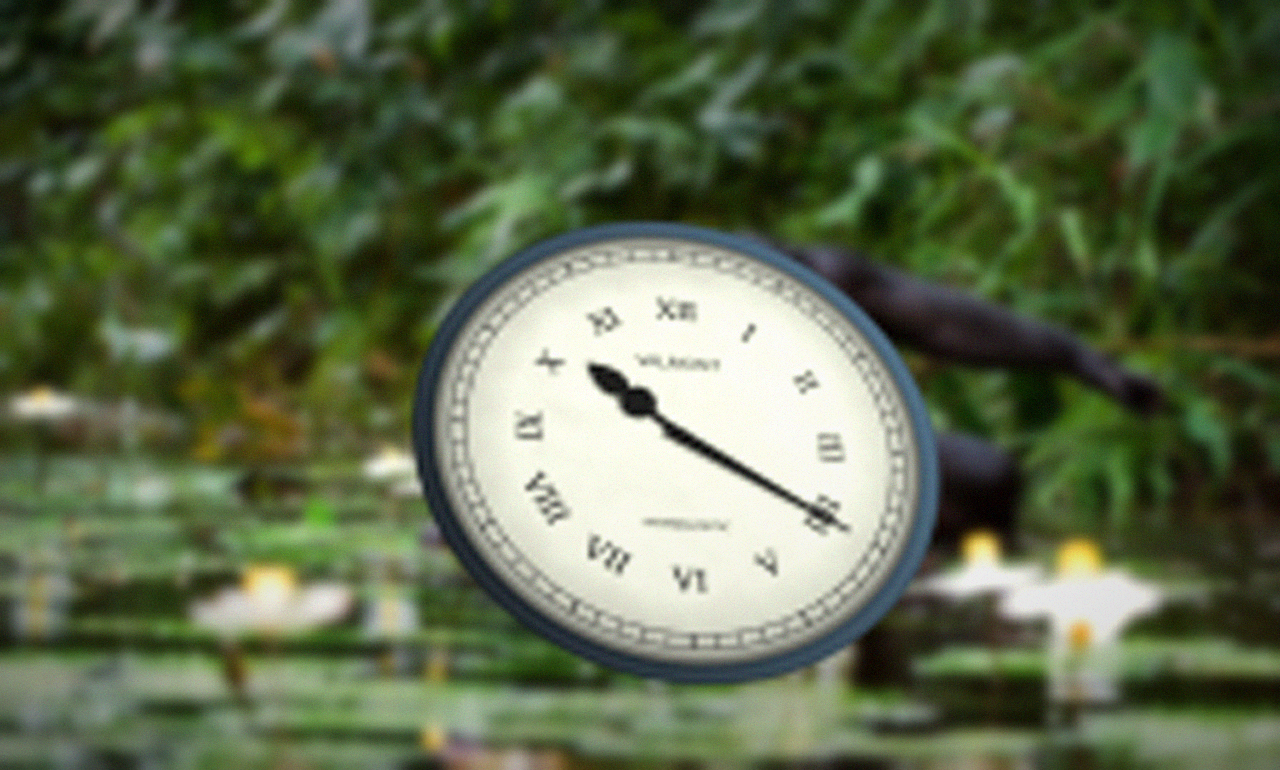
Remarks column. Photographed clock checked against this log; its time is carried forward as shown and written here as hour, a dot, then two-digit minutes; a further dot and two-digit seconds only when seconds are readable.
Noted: 10.20
